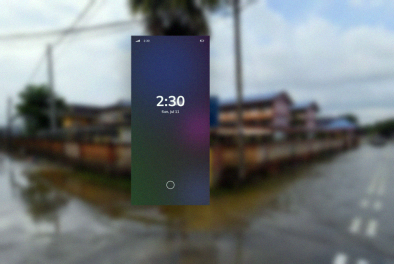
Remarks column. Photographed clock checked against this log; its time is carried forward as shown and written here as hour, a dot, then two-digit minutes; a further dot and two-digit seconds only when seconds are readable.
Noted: 2.30
